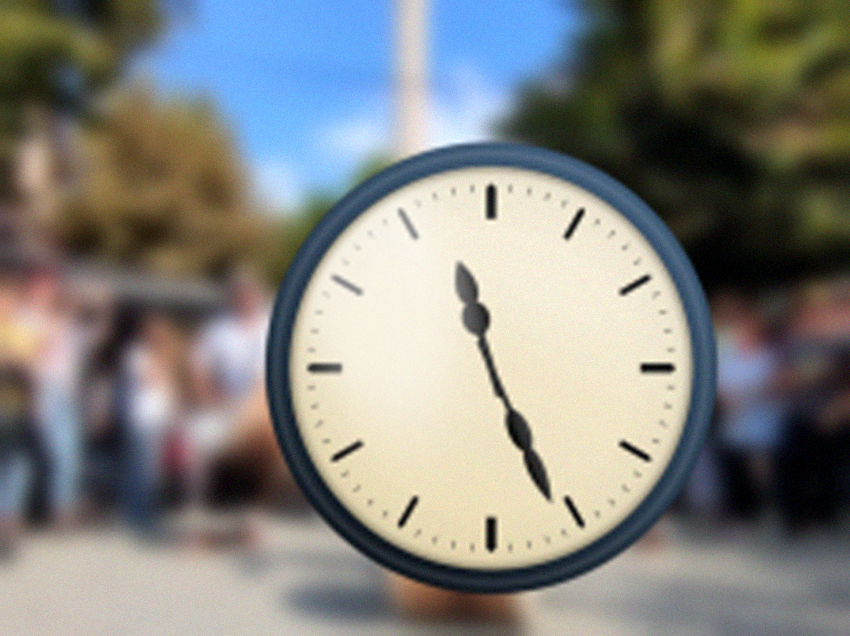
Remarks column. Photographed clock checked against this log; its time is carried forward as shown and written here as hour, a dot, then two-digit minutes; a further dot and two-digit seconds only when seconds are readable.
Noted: 11.26
